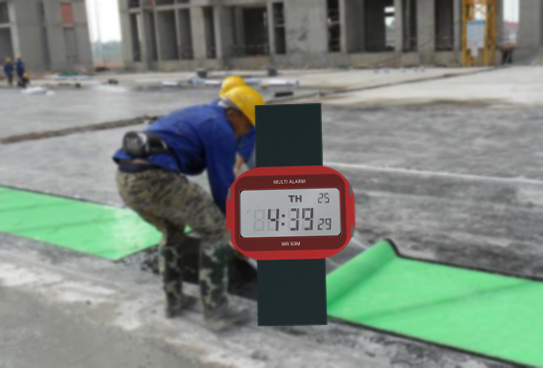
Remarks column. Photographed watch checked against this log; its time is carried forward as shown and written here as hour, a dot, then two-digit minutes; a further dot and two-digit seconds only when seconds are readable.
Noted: 4.39.29
